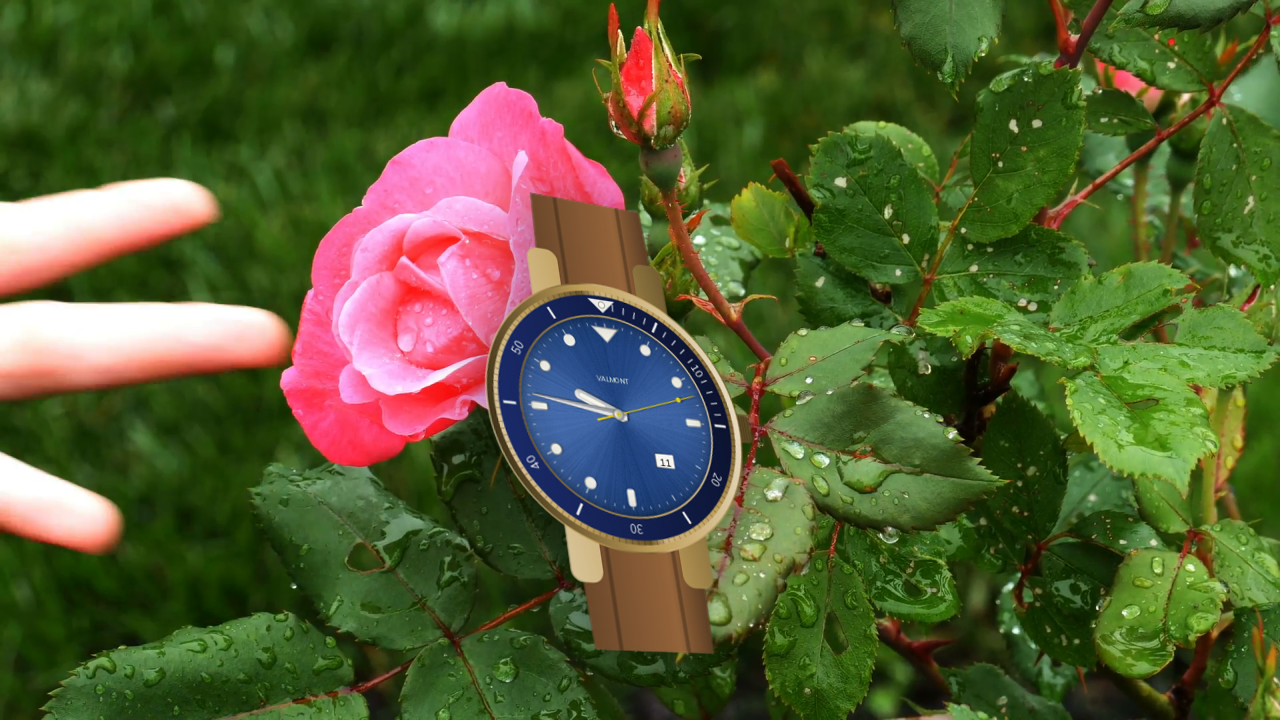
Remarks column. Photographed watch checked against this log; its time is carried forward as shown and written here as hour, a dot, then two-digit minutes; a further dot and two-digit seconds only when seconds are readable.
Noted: 9.46.12
